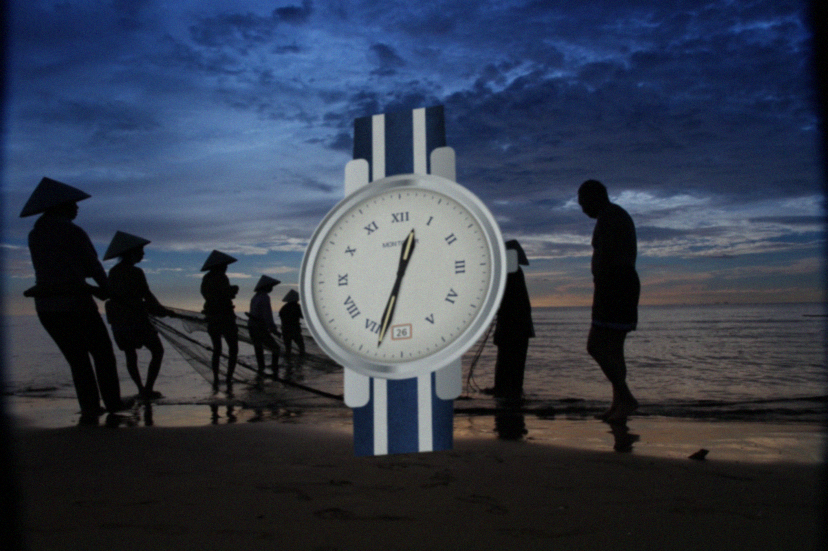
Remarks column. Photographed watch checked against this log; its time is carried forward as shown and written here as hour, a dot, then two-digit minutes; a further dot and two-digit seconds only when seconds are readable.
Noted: 12.33
